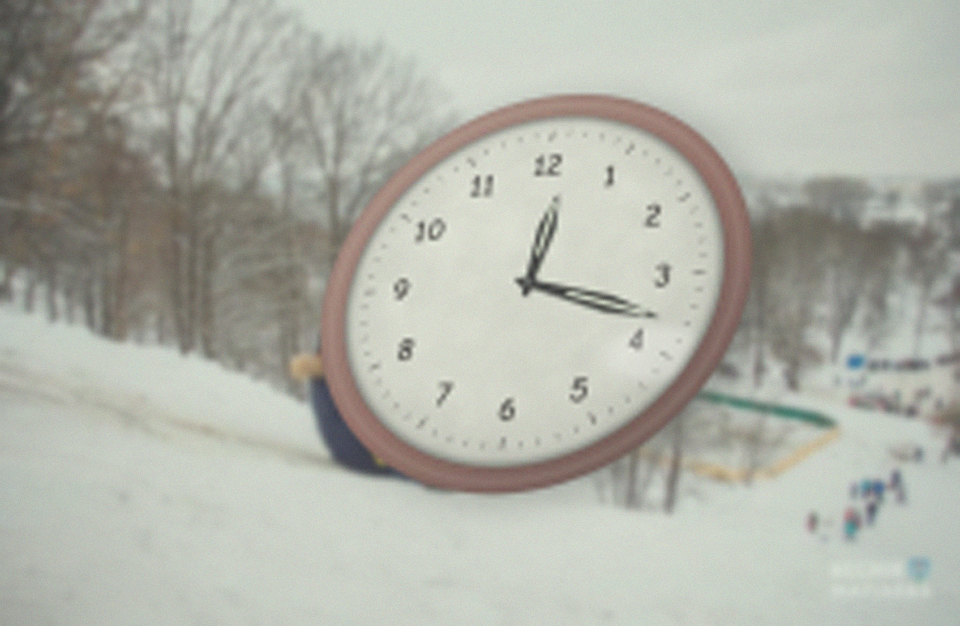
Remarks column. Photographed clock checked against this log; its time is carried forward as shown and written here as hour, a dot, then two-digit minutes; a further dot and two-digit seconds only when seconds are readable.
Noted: 12.18
